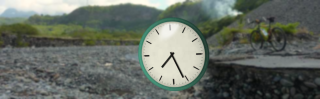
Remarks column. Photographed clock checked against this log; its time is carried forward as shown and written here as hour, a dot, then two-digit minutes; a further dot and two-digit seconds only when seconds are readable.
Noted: 7.26
